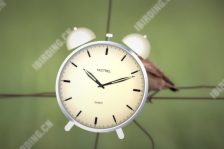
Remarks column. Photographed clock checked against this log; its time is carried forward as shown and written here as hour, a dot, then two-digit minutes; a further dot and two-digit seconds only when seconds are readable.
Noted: 10.11
